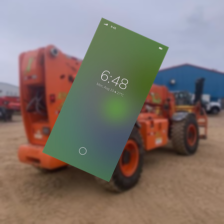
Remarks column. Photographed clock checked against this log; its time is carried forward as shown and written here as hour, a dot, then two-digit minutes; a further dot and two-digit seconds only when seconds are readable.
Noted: 6.48
